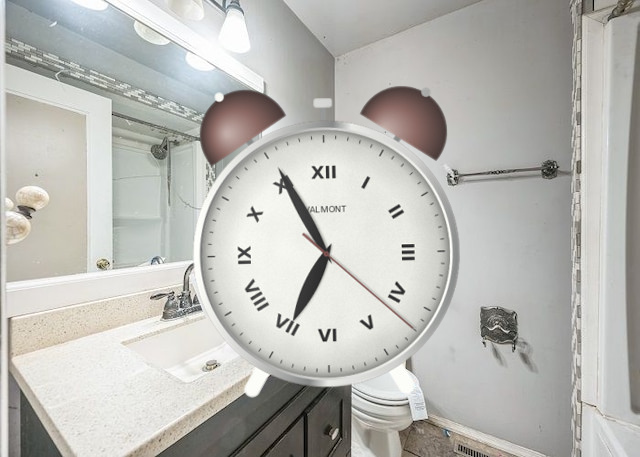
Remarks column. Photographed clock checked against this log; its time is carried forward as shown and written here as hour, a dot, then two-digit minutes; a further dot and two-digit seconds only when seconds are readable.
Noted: 6.55.22
